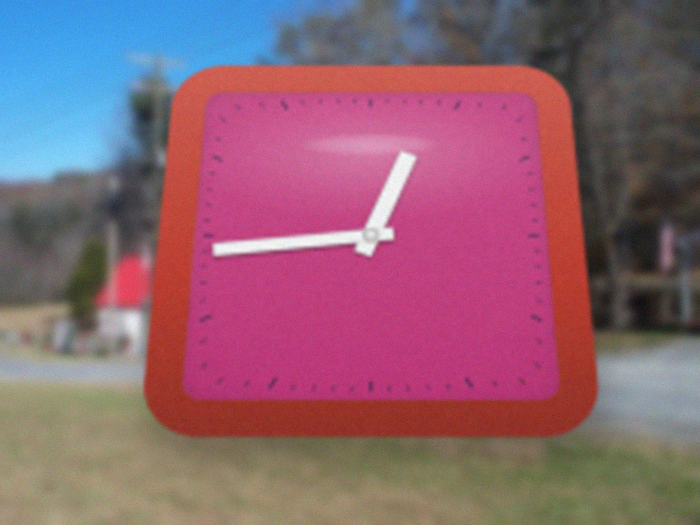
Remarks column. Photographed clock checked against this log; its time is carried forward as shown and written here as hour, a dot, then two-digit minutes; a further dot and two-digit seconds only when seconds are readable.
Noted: 12.44
